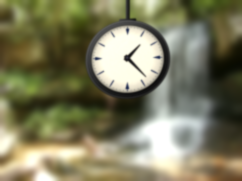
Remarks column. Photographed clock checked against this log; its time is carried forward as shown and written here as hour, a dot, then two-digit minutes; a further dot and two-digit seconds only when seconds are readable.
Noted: 1.23
